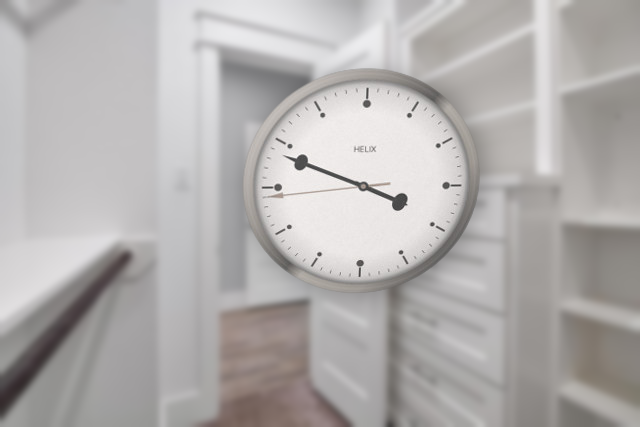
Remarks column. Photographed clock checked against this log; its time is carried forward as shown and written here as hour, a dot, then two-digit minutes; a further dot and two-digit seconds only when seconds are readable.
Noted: 3.48.44
